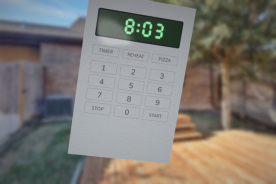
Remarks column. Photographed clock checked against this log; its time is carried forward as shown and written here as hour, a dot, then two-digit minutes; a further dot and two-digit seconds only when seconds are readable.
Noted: 8.03
